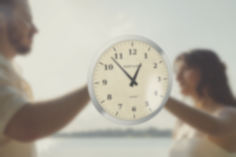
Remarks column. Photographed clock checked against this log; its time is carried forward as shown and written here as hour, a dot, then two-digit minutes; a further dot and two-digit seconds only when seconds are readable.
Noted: 12.53
